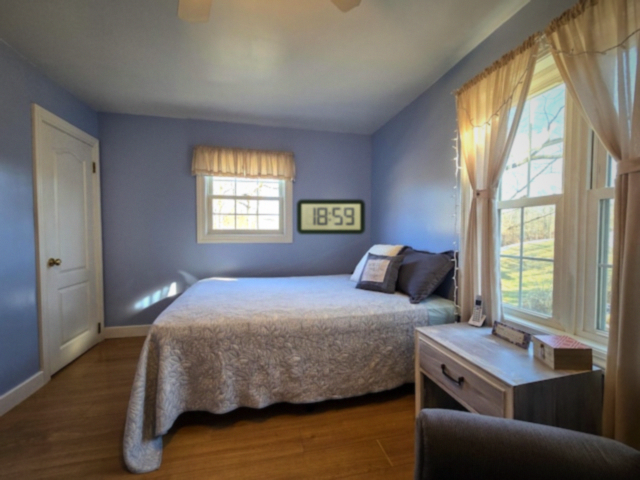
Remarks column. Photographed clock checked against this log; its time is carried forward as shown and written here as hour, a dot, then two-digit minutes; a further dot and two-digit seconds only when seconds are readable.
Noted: 18.59
